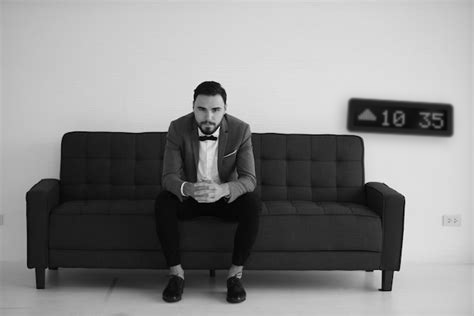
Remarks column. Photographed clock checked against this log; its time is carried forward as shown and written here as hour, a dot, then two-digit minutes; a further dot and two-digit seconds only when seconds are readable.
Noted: 10.35
